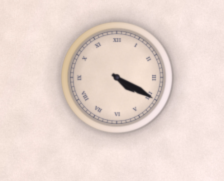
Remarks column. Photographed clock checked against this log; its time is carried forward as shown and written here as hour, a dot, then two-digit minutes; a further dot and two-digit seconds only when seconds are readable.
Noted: 4.20
